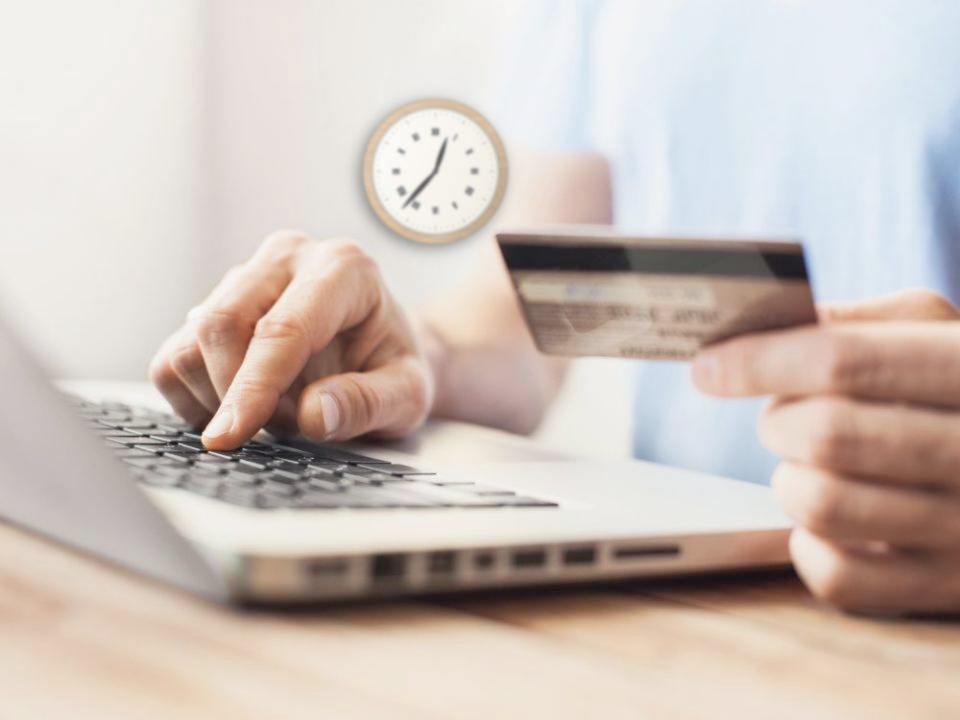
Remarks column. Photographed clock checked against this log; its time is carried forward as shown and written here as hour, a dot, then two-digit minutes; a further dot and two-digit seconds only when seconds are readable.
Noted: 12.37
